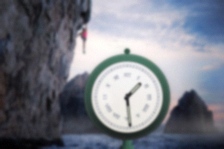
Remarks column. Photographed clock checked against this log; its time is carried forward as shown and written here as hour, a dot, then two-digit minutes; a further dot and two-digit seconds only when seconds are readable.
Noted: 1.29
